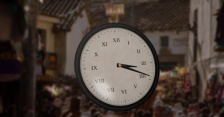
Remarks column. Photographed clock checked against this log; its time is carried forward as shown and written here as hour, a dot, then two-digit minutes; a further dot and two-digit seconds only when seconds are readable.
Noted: 3.19
